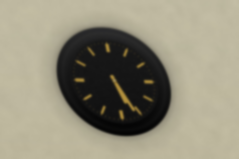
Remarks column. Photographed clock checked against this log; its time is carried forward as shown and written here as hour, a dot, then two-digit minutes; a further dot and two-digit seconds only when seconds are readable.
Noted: 5.26
